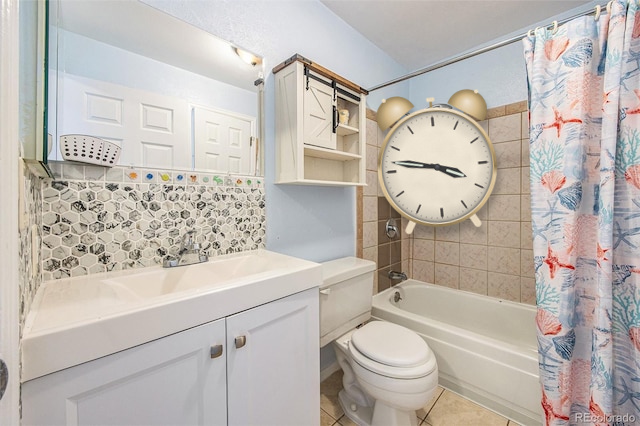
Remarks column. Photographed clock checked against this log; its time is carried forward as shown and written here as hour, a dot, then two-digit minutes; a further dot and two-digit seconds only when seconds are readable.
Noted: 3.47
